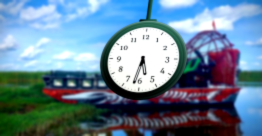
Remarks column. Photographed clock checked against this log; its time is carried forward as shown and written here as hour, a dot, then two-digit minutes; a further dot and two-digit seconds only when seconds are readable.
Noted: 5.32
